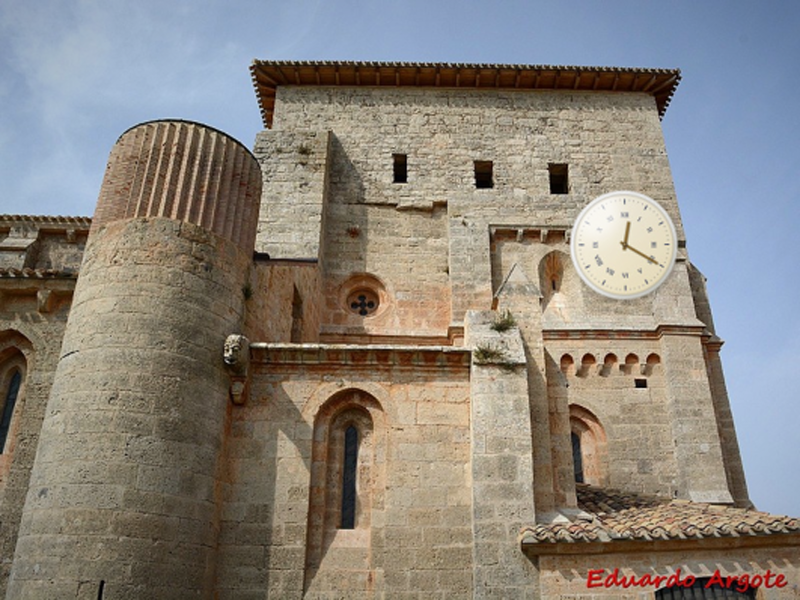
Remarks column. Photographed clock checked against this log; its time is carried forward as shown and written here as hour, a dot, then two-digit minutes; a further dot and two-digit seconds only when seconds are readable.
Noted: 12.20
